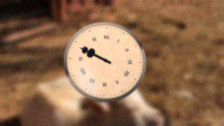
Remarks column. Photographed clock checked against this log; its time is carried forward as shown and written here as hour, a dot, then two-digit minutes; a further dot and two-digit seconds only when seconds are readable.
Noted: 9.49
